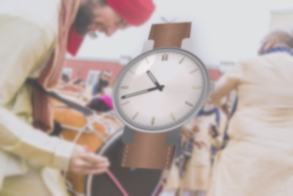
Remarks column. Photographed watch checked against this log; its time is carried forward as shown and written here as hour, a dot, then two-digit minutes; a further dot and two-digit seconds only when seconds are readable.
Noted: 10.42
